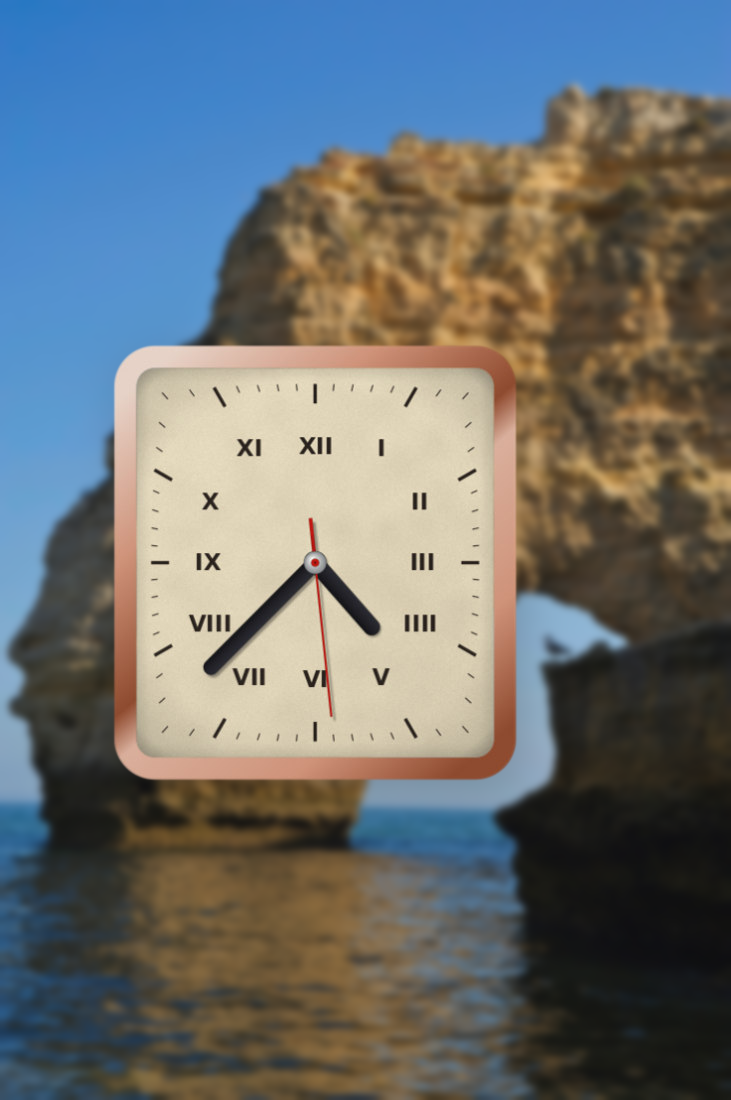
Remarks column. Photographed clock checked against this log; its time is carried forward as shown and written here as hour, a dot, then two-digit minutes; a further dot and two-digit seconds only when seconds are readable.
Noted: 4.37.29
